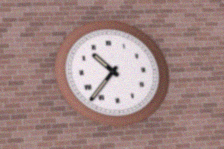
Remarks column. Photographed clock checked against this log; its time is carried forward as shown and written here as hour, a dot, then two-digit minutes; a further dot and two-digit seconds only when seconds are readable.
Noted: 10.37
